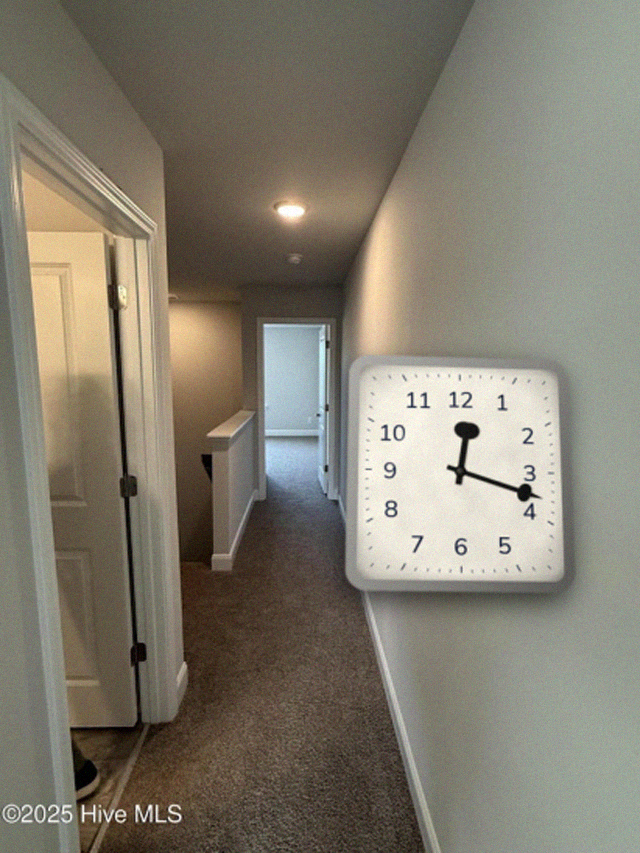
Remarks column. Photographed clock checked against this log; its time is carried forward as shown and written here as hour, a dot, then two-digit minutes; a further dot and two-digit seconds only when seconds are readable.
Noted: 12.18
